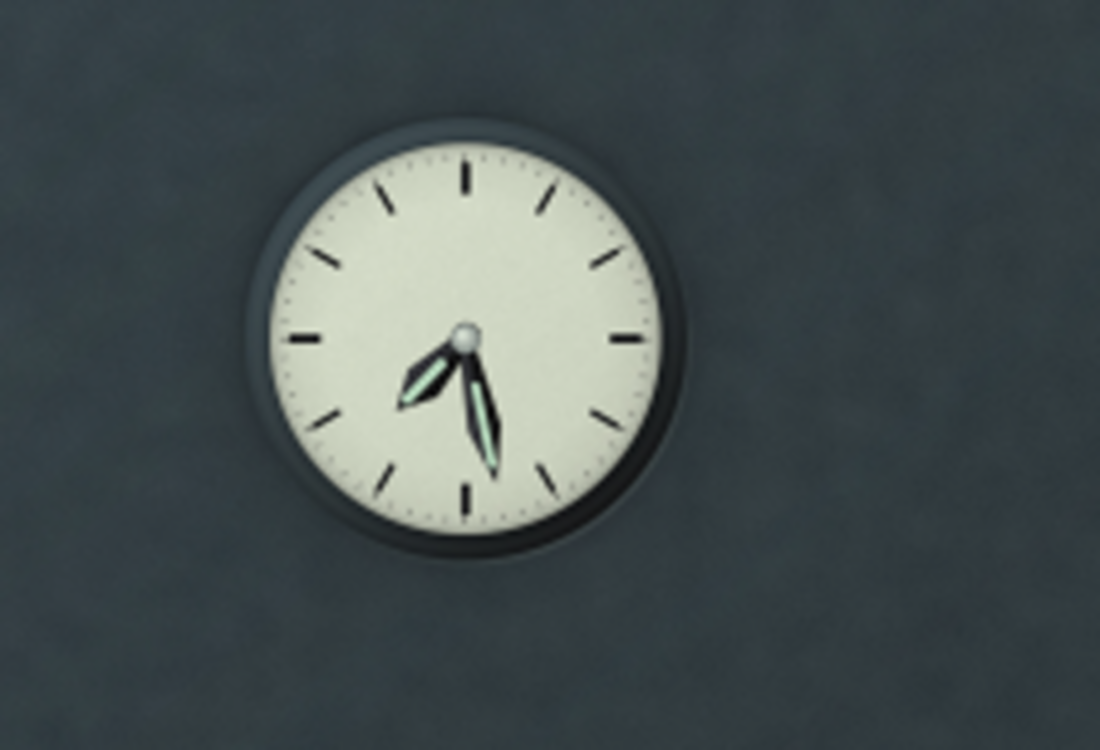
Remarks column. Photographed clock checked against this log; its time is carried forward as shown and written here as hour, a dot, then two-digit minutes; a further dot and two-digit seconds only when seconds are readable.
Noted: 7.28
